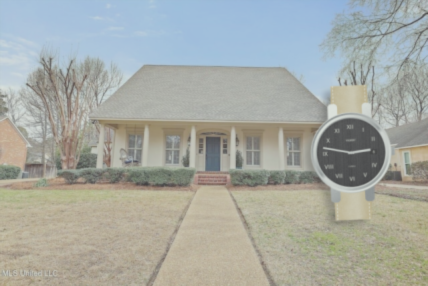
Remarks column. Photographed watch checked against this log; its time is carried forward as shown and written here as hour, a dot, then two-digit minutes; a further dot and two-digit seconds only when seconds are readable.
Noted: 2.47
